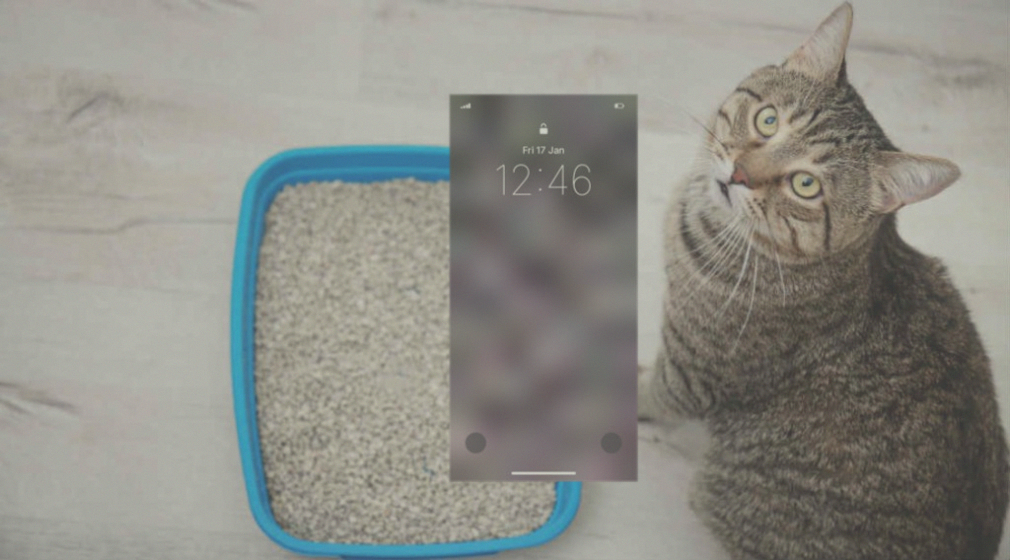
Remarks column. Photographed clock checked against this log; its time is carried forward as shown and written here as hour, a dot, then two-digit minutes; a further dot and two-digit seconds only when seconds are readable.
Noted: 12.46
